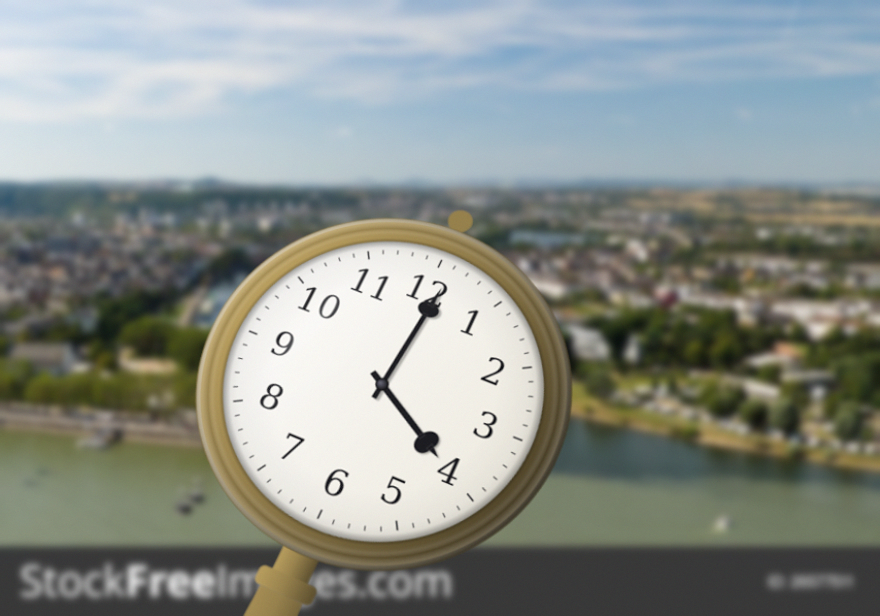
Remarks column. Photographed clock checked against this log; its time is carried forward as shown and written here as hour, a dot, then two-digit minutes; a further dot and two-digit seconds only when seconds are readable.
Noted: 4.01
